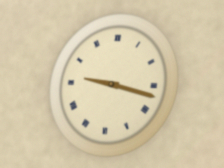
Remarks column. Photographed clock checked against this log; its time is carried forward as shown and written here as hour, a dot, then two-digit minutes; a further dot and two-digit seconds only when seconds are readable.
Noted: 9.17
